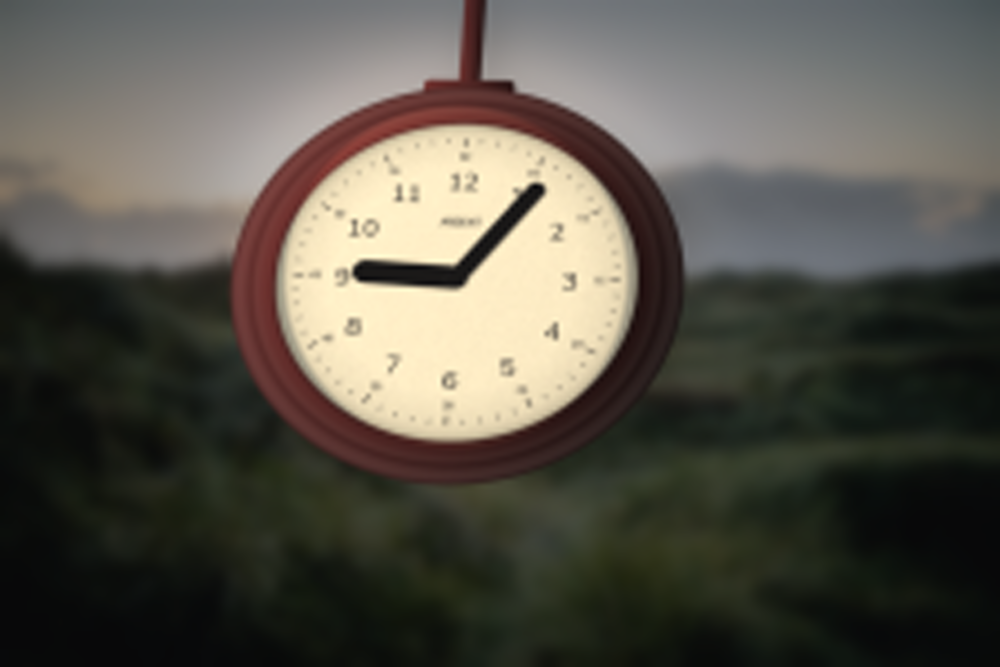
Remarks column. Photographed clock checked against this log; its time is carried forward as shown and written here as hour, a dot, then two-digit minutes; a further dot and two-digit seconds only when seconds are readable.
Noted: 9.06
